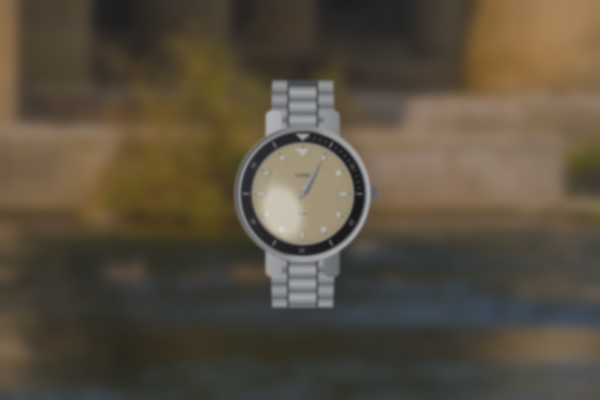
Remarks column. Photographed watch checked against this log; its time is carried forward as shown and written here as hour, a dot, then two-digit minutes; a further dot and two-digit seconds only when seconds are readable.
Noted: 1.05
